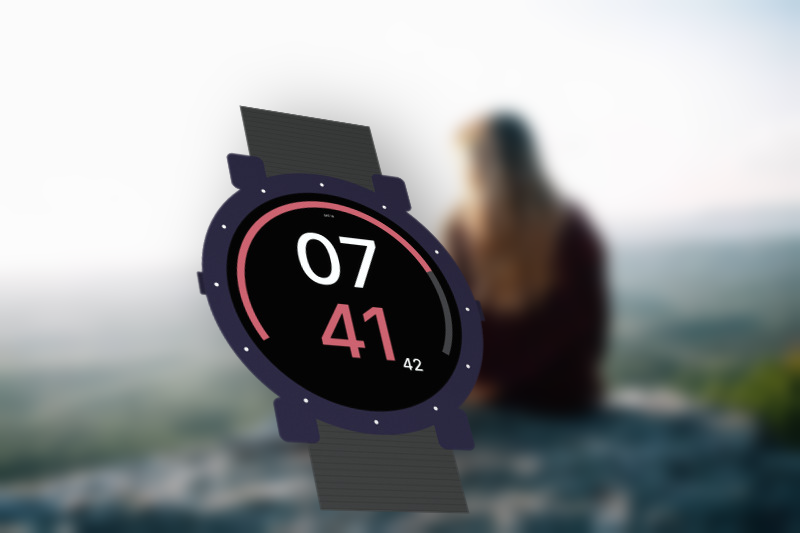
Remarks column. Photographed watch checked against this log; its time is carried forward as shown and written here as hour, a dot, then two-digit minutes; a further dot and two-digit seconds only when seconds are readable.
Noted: 7.41.42
